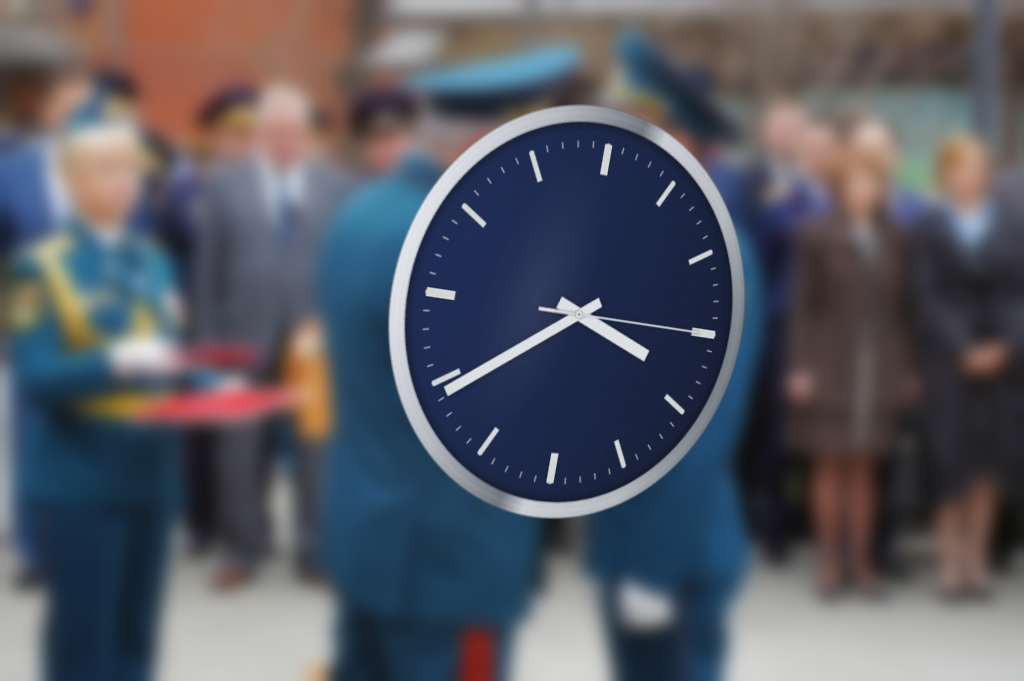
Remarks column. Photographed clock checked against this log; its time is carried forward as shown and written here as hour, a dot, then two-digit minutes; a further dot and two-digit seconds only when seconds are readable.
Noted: 3.39.15
